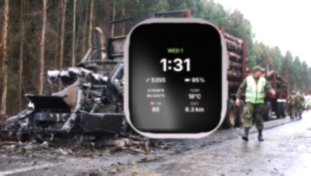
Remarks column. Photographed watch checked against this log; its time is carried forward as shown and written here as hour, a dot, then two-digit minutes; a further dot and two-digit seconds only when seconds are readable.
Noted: 1.31
